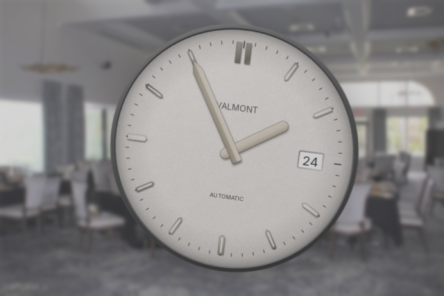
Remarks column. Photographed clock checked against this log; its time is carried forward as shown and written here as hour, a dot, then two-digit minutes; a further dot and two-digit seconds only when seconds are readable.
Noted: 1.55
